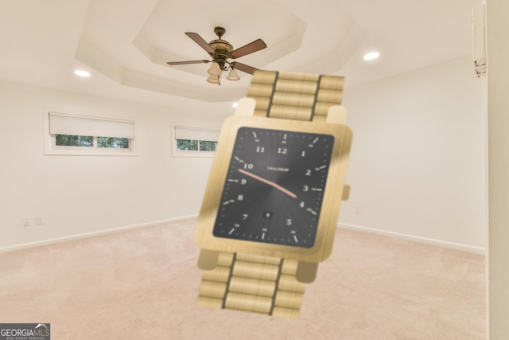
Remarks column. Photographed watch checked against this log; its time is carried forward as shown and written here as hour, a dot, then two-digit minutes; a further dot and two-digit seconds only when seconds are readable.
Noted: 3.48
